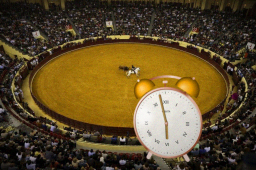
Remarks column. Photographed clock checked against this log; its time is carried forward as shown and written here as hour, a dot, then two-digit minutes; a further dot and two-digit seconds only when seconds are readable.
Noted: 5.58
